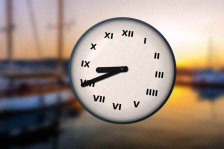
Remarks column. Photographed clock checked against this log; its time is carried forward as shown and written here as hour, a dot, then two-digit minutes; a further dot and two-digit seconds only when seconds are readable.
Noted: 8.40
